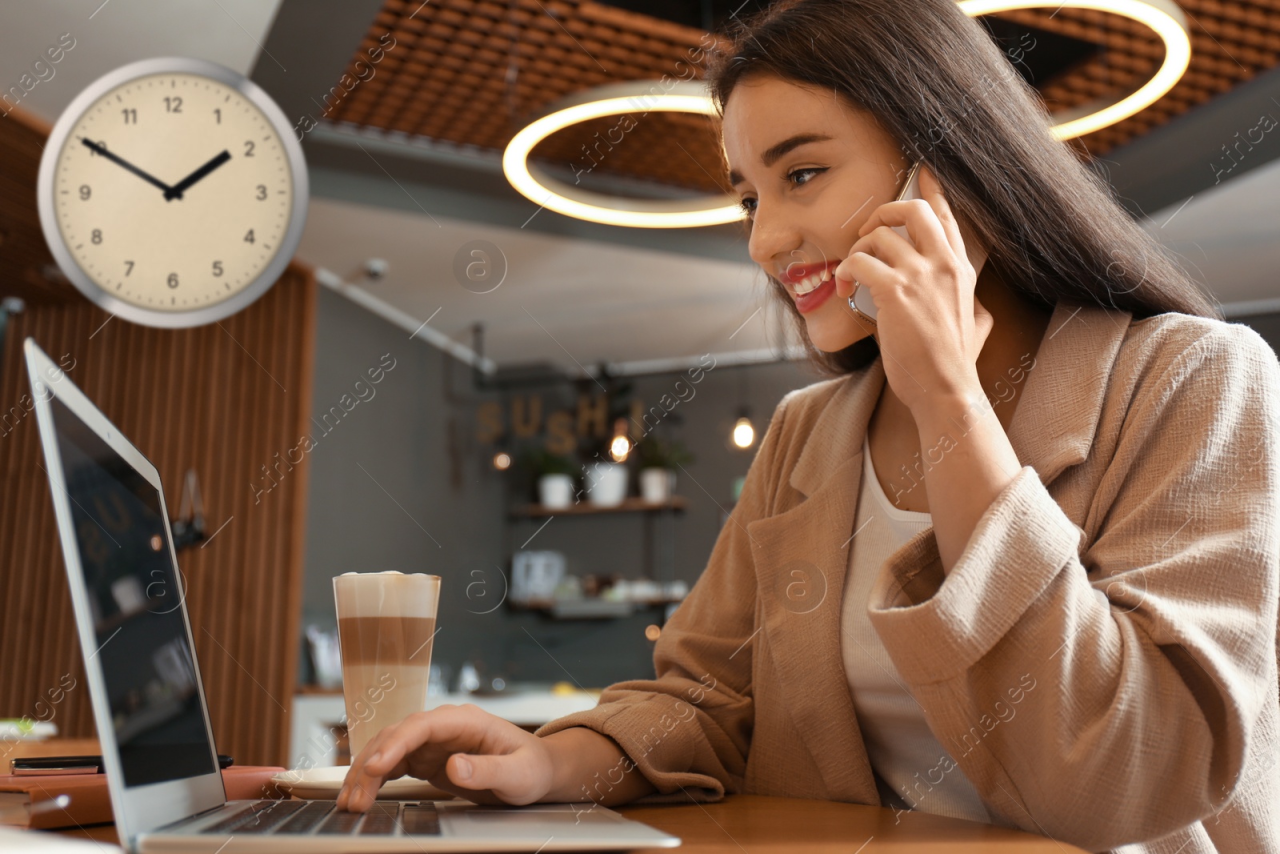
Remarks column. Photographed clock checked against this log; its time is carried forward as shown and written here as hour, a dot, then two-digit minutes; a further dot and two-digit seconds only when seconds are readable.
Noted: 1.50
